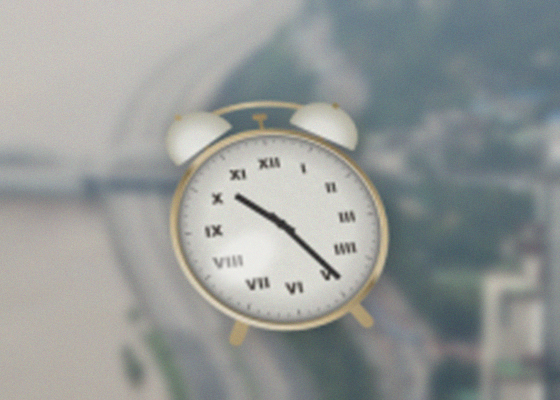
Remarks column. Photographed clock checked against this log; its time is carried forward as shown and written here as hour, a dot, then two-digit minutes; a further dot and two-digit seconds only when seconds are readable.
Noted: 10.24
